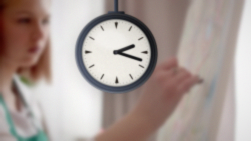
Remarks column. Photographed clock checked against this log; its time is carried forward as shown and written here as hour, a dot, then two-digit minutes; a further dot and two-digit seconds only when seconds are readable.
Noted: 2.18
